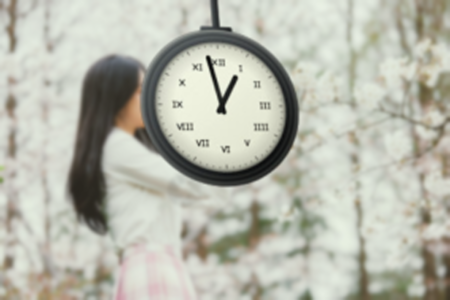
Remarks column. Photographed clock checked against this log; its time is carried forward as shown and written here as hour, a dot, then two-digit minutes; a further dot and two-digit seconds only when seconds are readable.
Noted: 12.58
